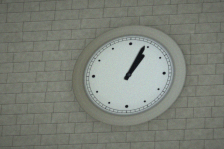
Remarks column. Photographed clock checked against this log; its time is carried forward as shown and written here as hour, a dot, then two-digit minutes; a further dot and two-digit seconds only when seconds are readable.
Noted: 1.04
